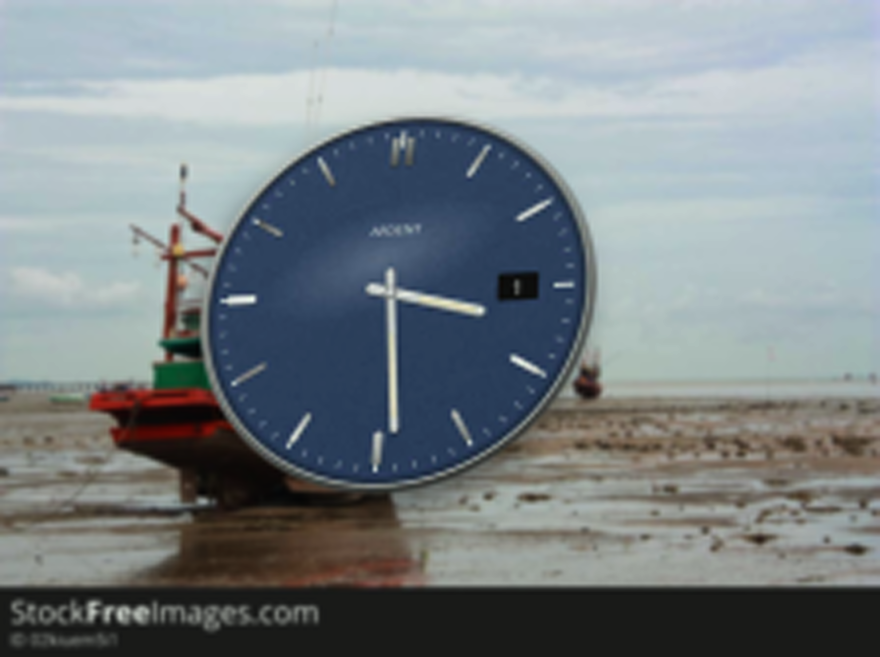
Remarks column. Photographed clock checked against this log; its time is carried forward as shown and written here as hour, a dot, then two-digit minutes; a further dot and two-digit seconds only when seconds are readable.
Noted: 3.29
